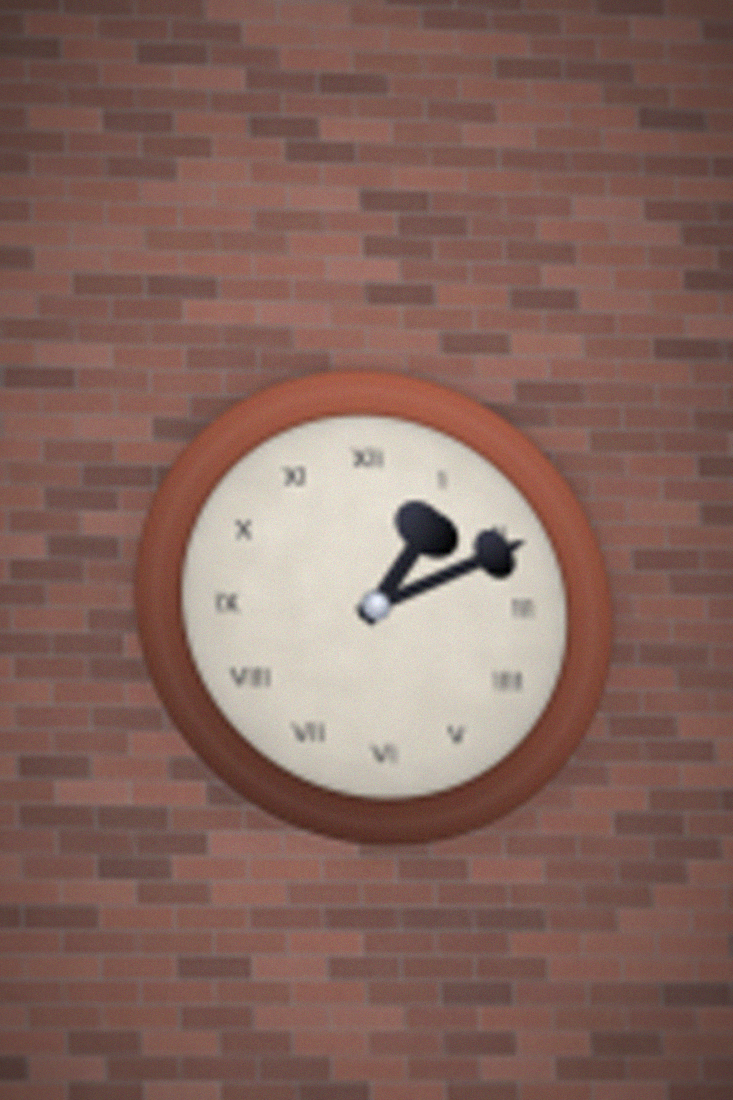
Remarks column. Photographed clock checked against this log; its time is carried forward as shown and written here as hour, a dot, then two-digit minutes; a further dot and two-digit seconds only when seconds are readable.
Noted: 1.11
